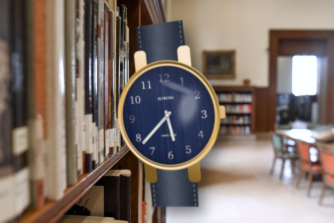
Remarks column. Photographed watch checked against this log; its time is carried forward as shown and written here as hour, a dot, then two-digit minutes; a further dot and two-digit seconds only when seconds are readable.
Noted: 5.38
